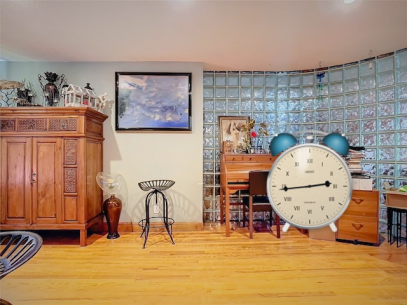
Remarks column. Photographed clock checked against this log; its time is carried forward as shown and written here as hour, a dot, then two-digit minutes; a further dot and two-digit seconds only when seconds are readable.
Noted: 2.44
